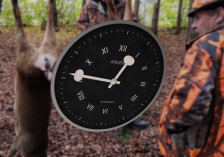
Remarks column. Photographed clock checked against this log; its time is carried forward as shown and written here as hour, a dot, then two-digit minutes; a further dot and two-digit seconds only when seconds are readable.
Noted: 12.46
